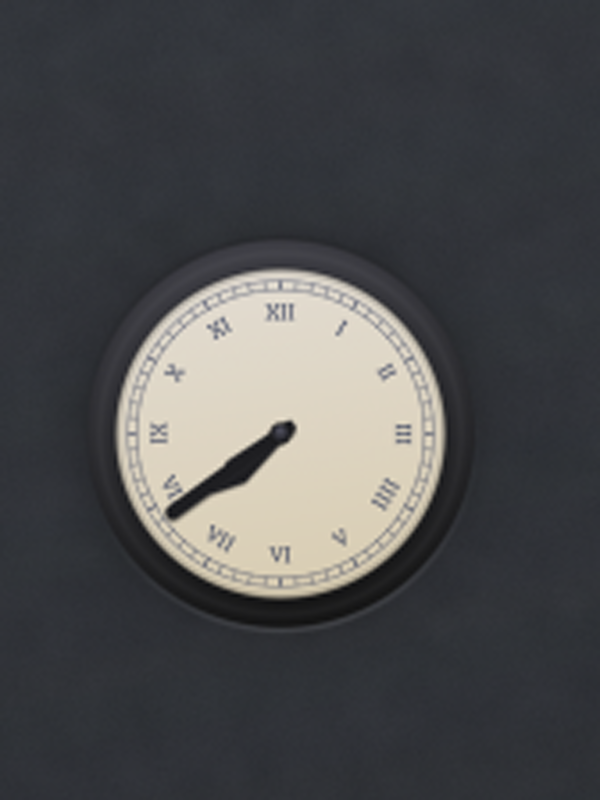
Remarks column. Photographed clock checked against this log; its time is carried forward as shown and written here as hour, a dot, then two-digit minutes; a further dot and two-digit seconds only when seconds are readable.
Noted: 7.39
